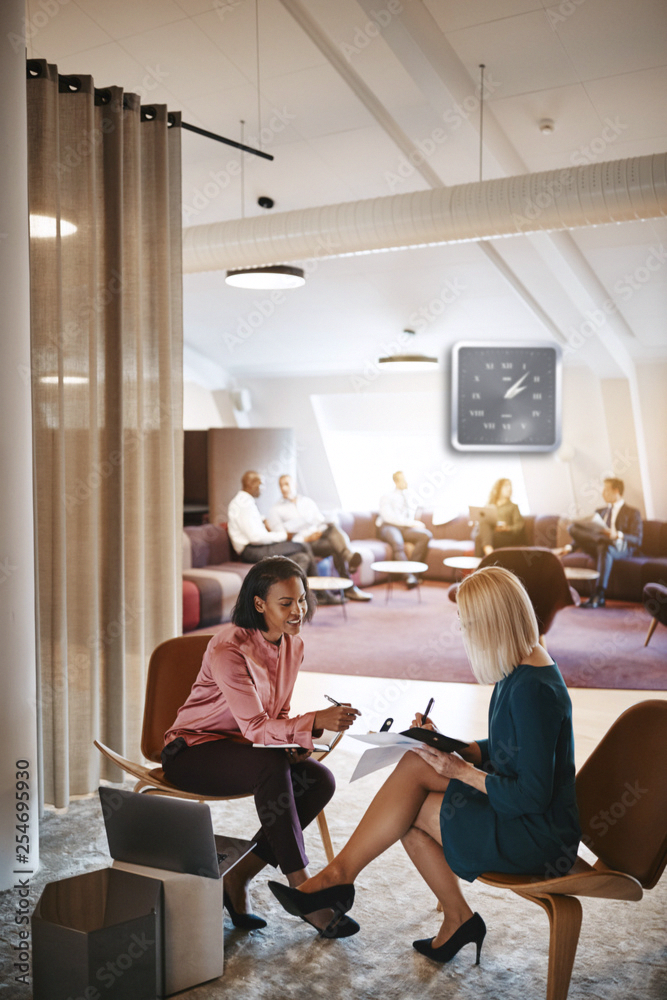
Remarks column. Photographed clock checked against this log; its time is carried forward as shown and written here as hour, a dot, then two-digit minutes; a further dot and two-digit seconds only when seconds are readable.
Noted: 2.07
